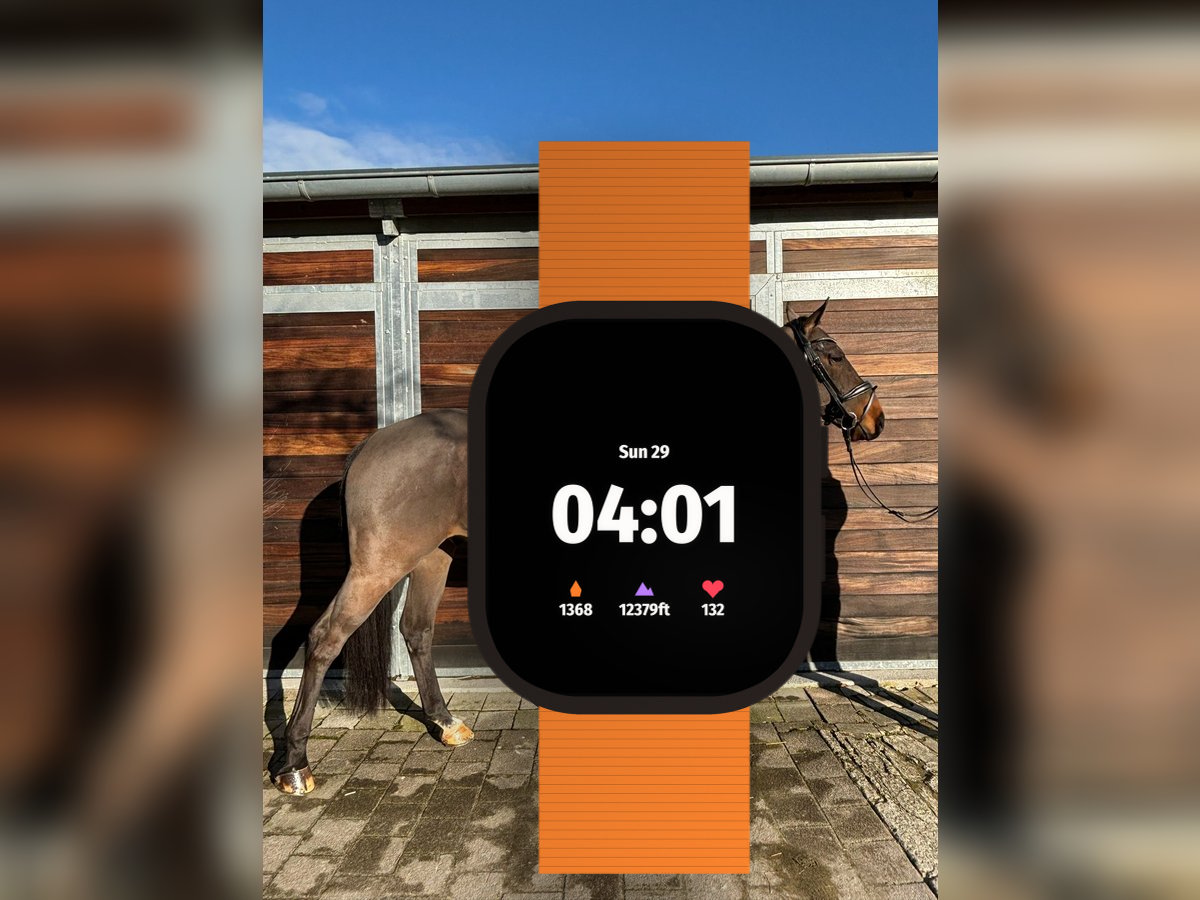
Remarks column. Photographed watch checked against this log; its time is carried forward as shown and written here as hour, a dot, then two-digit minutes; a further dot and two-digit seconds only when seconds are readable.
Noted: 4.01
